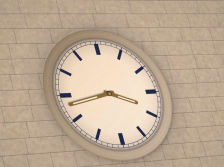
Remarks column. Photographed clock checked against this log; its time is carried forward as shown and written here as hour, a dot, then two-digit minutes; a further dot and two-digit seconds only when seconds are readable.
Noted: 3.43
